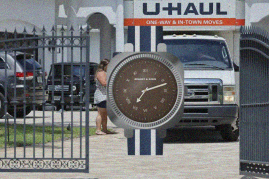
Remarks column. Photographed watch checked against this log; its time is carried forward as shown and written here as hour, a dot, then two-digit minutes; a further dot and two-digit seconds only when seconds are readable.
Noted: 7.12
